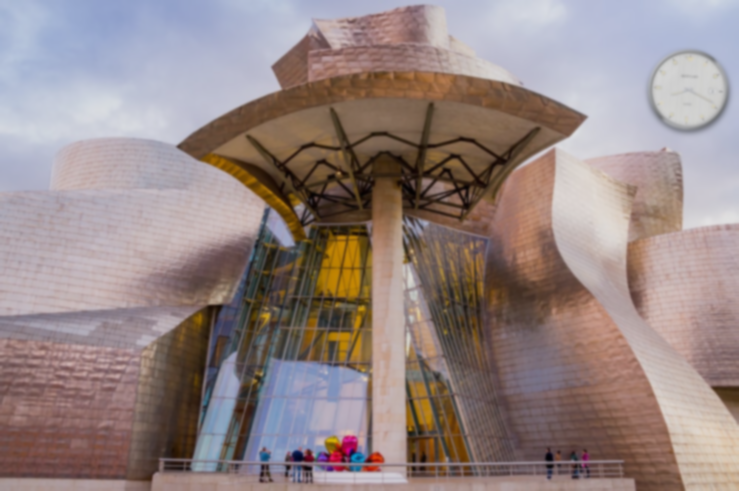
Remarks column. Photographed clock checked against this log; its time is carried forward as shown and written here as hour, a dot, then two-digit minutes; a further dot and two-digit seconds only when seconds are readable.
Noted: 8.19
